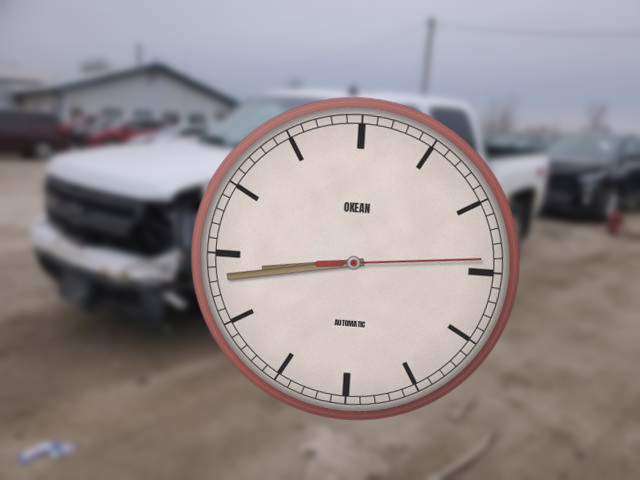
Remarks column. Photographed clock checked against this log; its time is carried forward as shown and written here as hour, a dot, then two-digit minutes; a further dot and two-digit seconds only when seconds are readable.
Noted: 8.43.14
